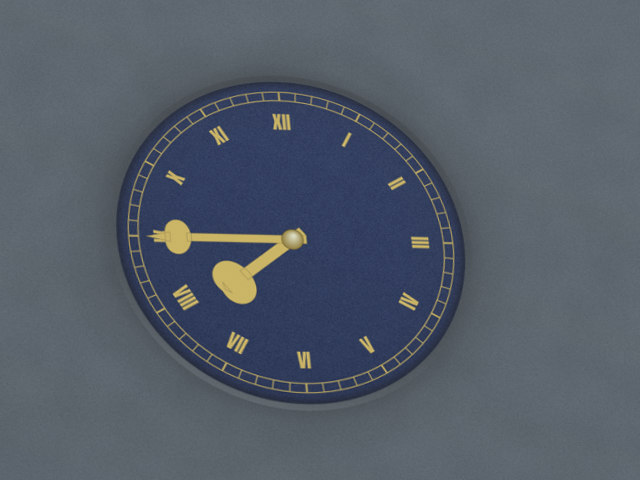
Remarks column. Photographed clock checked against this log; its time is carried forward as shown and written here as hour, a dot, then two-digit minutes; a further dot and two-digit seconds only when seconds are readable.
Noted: 7.45
